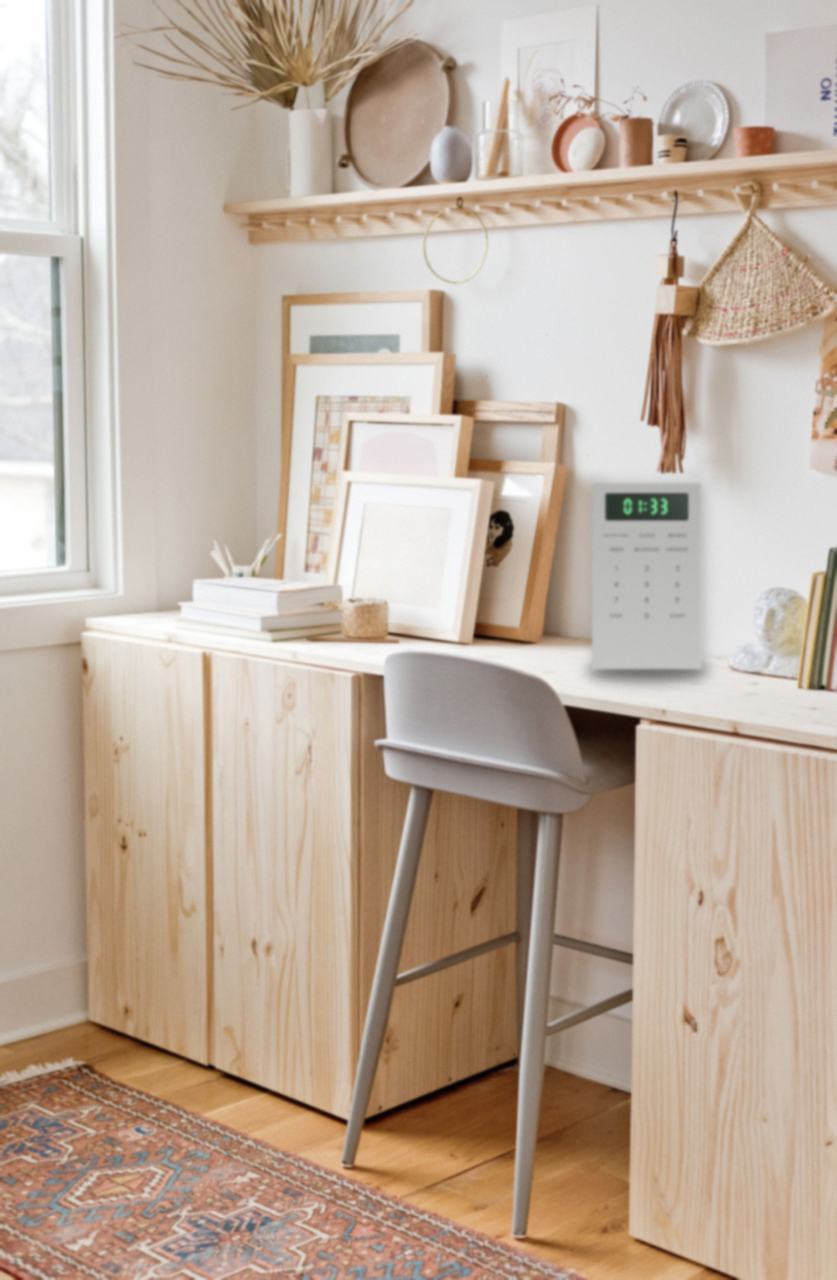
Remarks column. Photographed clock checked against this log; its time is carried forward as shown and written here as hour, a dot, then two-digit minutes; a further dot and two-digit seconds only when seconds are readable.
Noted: 1.33
